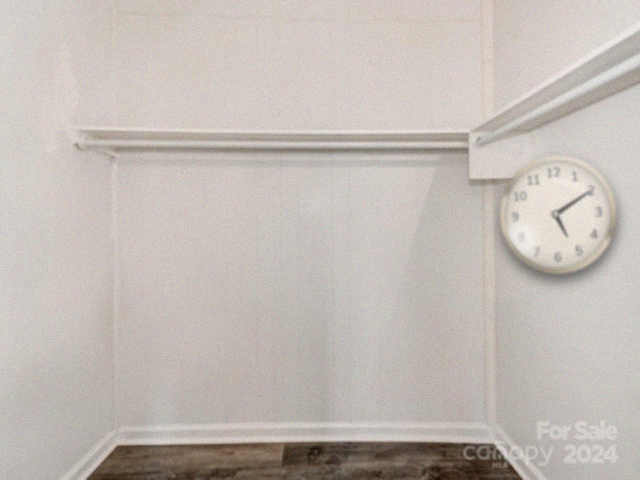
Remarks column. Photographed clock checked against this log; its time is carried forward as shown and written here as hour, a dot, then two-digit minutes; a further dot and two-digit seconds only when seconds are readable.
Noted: 5.10
